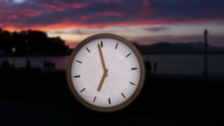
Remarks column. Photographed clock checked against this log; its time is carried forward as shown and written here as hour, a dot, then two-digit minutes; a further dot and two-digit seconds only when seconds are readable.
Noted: 6.59
